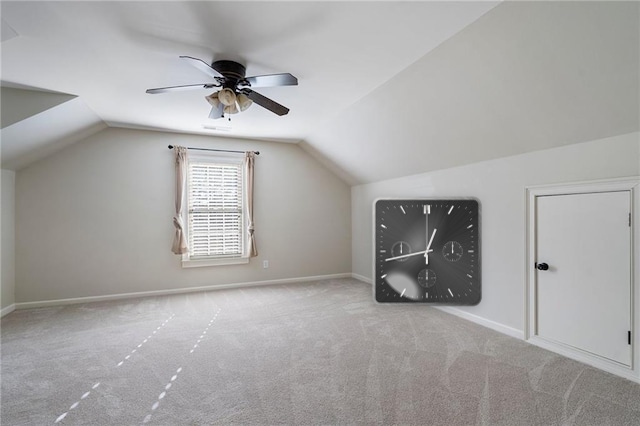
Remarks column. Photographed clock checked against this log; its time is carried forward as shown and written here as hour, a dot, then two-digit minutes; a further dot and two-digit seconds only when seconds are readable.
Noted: 12.43
